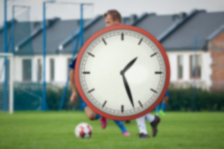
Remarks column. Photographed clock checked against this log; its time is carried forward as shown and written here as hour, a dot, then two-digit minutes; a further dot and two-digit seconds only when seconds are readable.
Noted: 1.27
